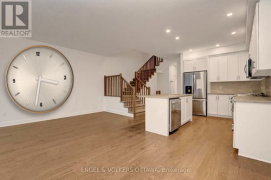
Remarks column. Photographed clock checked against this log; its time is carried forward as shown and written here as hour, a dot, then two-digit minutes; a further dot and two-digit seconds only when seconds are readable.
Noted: 3.32
